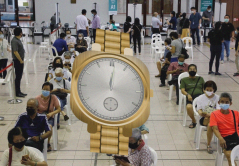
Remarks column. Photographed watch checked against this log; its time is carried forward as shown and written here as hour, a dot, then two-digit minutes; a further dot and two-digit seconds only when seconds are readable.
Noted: 12.01
